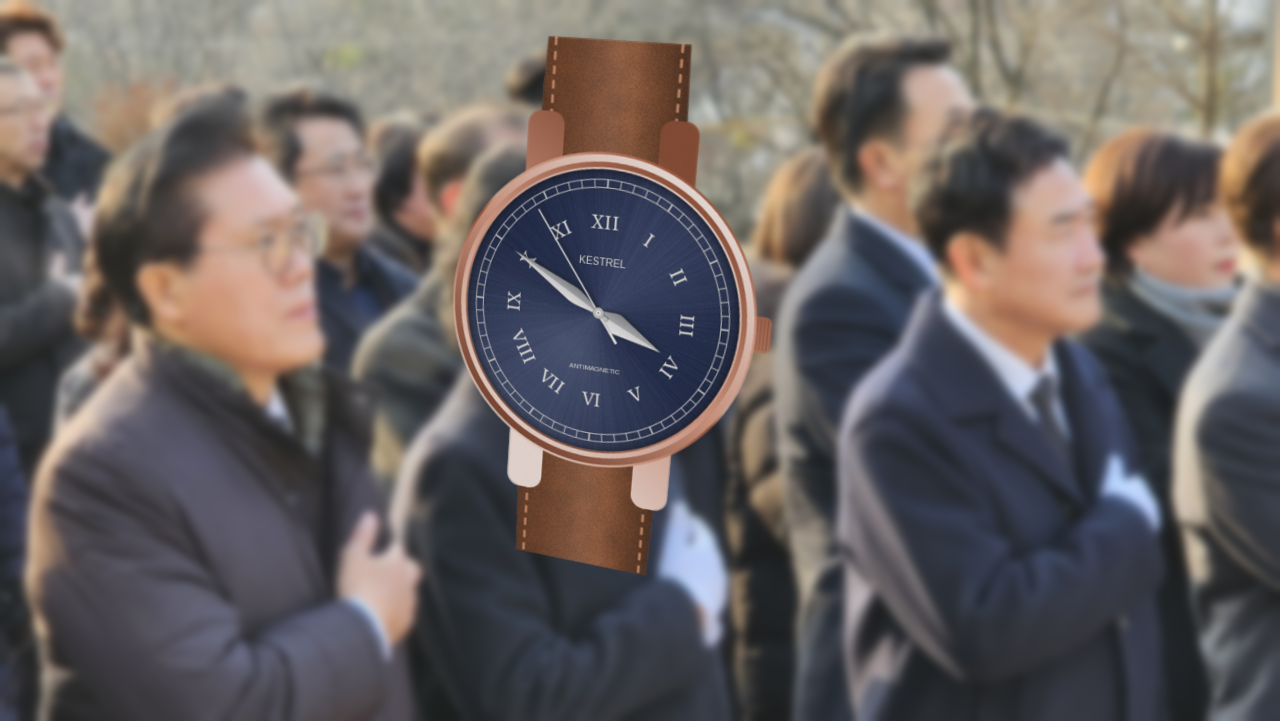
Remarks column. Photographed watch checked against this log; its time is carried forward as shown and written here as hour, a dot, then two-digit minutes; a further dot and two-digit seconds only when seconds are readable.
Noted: 3.49.54
